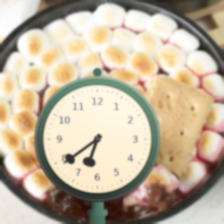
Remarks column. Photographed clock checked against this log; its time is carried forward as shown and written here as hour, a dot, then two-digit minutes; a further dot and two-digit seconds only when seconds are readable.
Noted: 6.39
